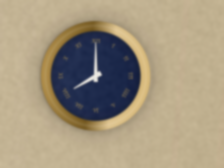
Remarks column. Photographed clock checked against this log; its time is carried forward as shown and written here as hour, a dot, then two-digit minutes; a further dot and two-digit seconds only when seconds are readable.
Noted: 8.00
